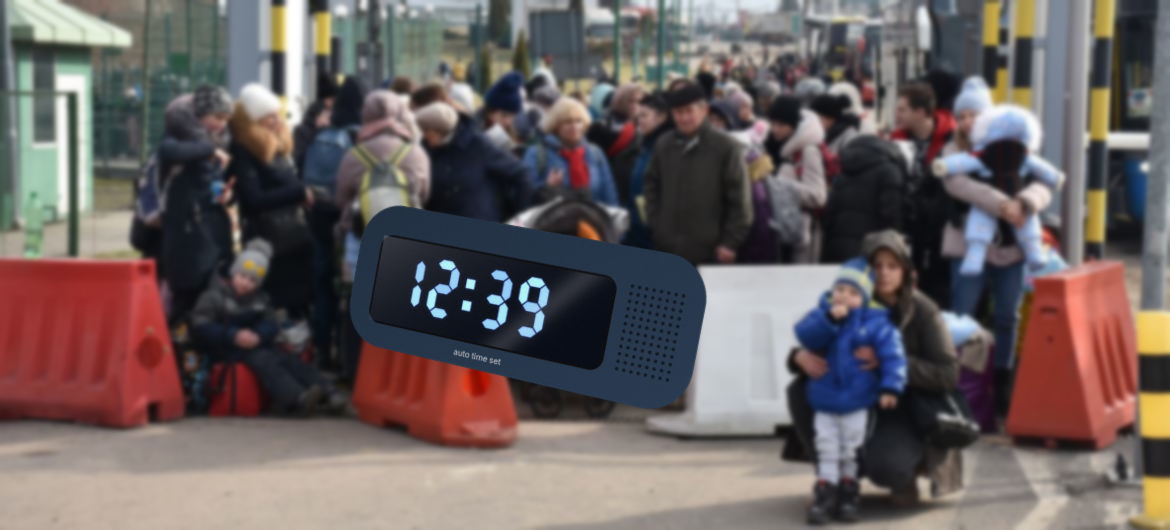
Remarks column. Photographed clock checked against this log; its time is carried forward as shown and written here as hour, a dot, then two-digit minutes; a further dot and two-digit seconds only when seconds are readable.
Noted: 12.39
